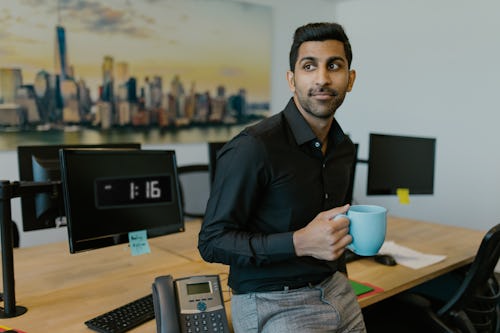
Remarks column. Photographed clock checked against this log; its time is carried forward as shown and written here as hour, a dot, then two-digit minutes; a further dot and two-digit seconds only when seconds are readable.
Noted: 1.16
